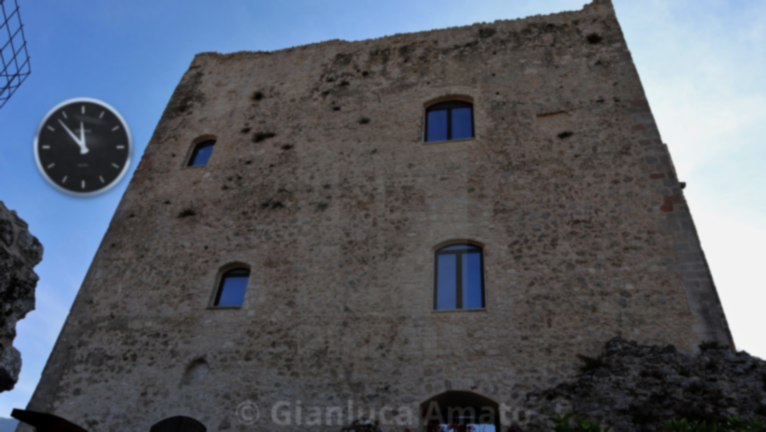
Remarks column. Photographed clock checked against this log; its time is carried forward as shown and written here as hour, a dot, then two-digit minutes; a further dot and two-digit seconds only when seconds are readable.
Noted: 11.53
